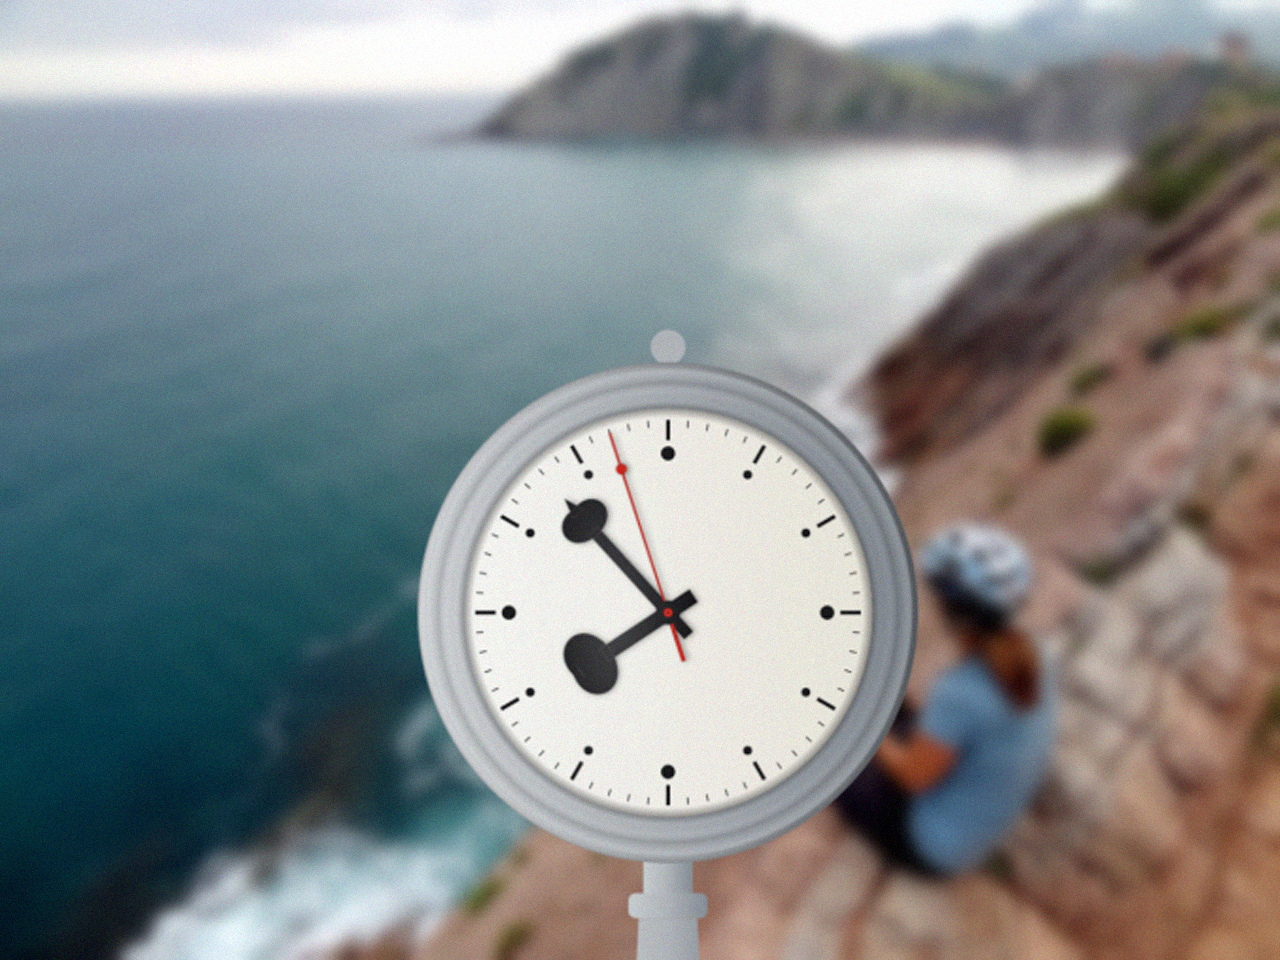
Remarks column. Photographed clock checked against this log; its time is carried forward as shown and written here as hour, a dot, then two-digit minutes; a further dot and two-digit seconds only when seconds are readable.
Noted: 7.52.57
